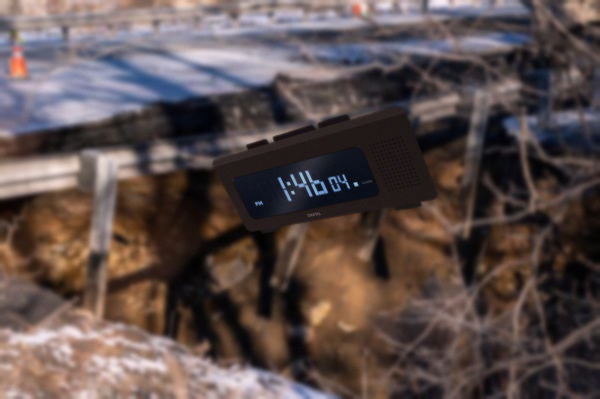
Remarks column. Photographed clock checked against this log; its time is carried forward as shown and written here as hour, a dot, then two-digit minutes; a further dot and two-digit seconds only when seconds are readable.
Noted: 1.46.04
